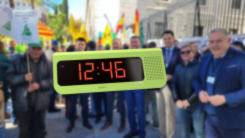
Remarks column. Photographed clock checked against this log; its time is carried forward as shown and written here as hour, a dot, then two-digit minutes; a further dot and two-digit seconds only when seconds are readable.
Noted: 12.46
